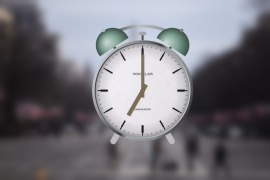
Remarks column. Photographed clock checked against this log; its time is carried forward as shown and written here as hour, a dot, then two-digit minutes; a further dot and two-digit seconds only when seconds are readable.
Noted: 7.00
